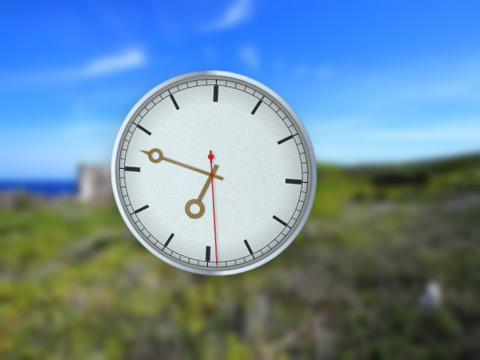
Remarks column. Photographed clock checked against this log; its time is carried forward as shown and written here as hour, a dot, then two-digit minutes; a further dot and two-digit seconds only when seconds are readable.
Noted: 6.47.29
